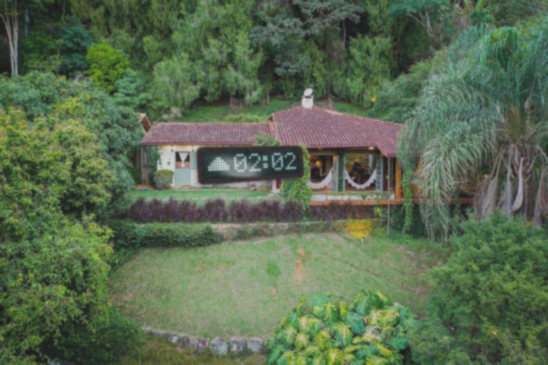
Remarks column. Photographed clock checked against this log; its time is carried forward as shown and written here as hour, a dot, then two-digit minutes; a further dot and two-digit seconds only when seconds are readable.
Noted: 2.02
